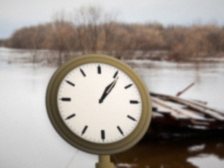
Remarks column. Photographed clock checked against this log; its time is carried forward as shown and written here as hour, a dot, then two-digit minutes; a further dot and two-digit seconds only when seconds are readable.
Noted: 1.06
